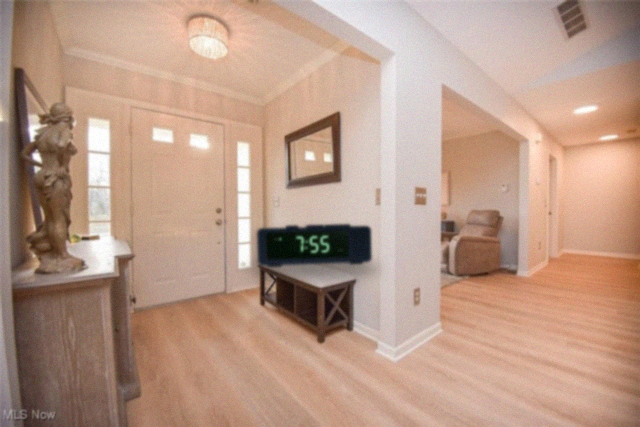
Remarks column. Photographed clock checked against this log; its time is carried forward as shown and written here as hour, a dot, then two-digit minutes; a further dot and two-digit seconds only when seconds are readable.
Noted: 7.55
